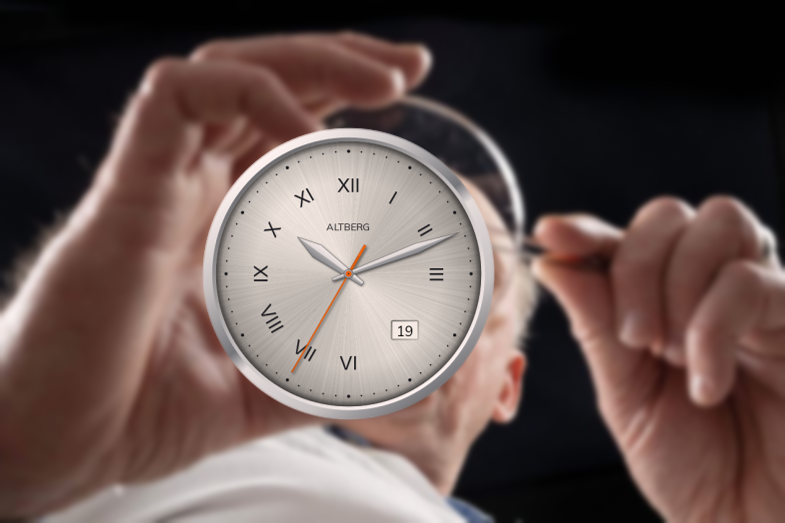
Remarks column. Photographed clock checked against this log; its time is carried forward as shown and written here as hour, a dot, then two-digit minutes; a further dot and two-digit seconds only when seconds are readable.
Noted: 10.11.35
